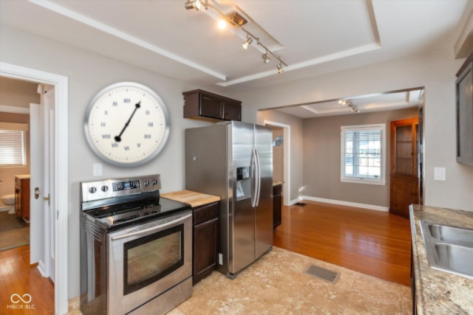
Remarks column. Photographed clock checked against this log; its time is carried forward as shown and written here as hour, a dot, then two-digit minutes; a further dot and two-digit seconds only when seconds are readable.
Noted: 7.05
